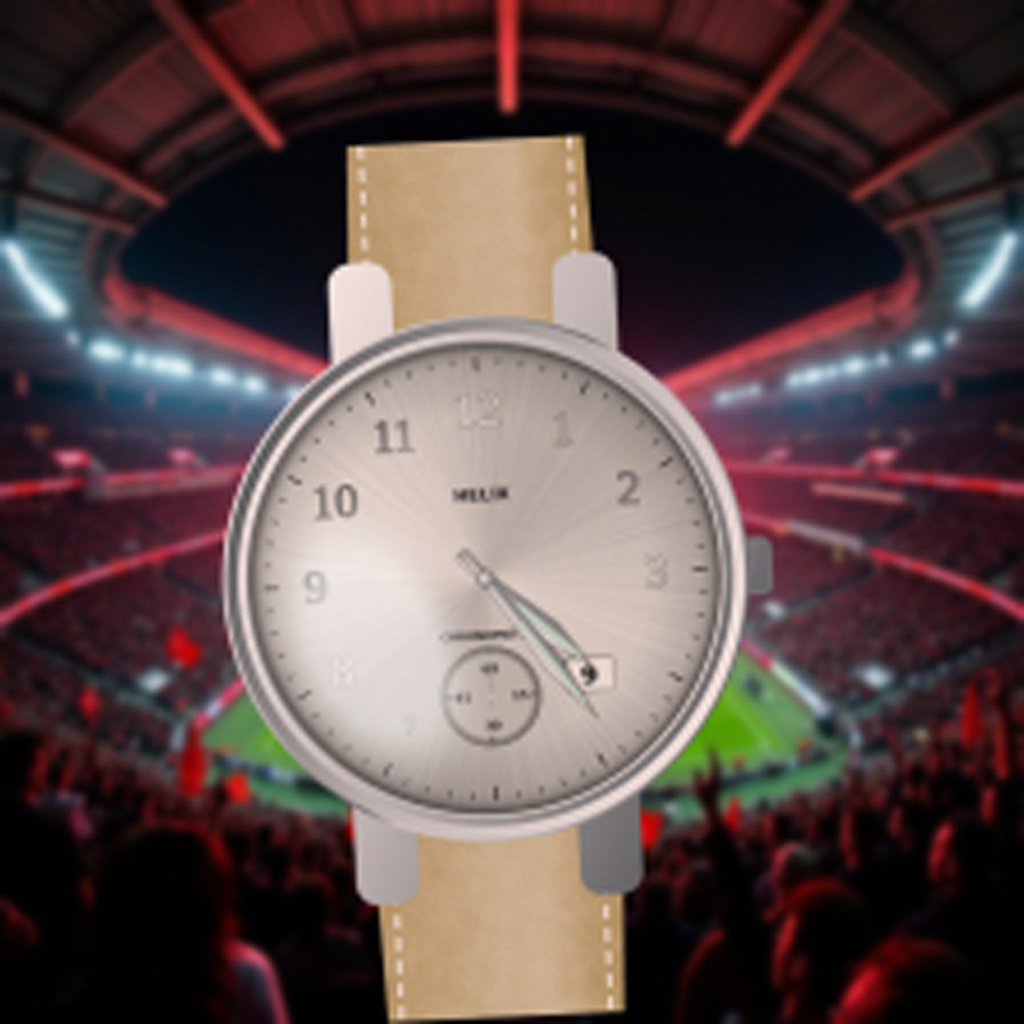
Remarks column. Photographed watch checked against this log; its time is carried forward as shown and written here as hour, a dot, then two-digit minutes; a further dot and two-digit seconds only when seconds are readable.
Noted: 4.24
